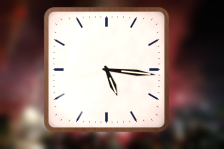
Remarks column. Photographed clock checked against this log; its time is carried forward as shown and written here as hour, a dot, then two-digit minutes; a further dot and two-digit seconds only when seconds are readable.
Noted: 5.16
